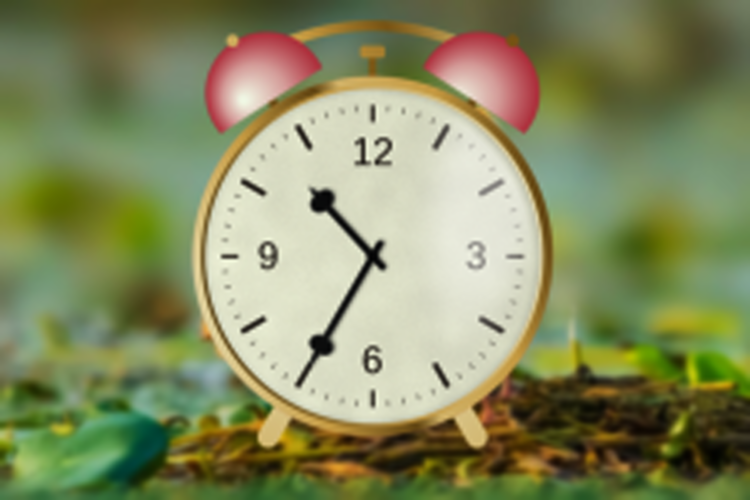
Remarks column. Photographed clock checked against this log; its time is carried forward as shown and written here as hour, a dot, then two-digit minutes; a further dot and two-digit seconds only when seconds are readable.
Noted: 10.35
